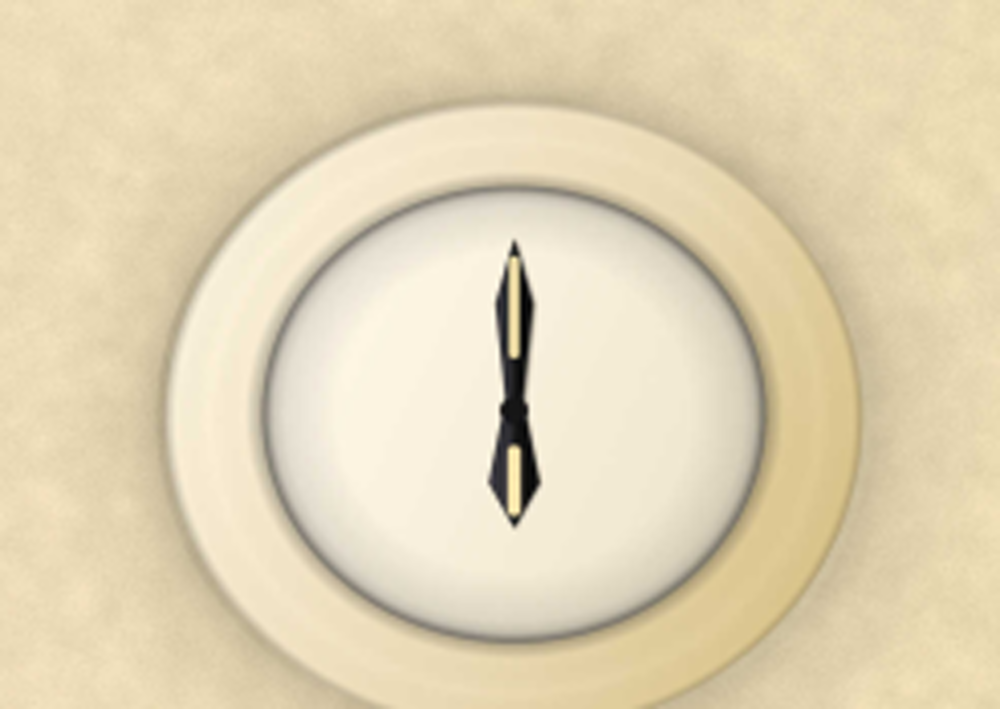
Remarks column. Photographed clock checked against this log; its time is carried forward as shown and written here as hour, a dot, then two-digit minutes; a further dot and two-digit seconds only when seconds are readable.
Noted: 6.00
